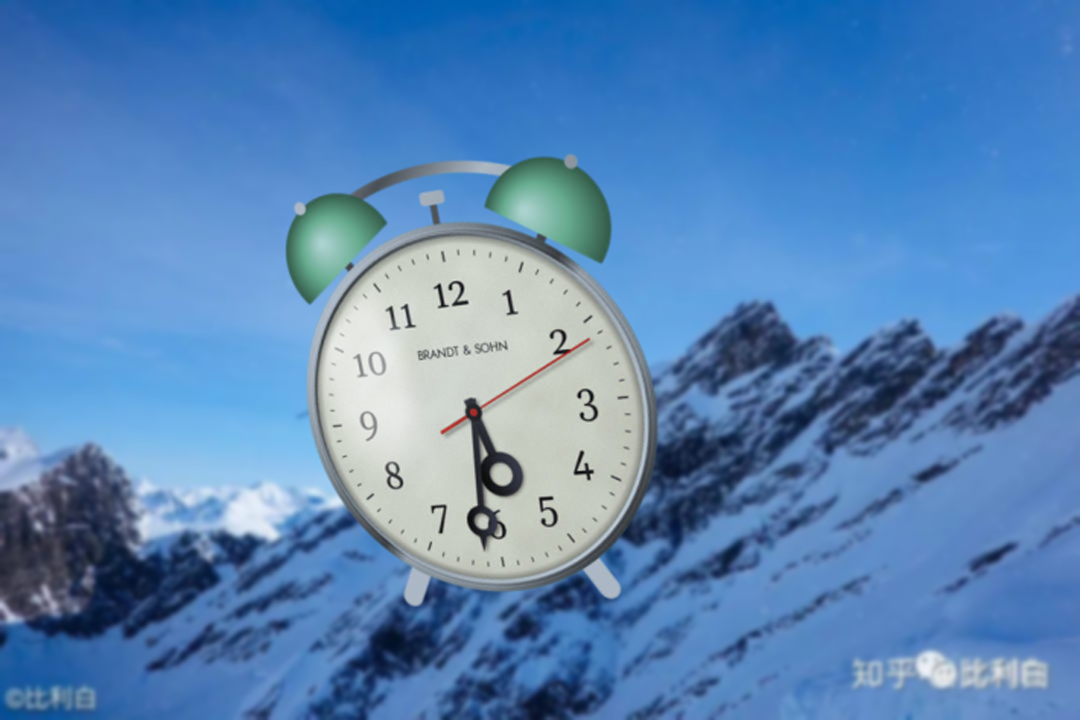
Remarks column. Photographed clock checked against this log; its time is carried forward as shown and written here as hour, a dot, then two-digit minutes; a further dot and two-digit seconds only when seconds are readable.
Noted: 5.31.11
